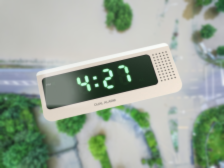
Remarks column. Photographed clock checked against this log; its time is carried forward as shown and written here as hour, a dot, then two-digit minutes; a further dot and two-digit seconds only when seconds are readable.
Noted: 4.27
